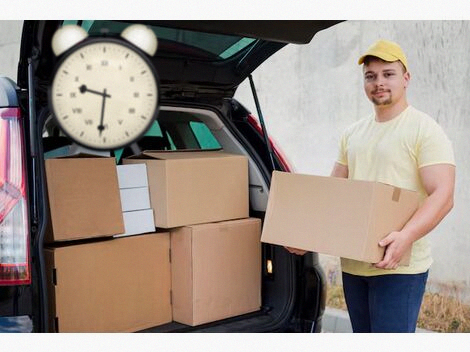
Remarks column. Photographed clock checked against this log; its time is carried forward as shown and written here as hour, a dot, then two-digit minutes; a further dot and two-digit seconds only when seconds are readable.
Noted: 9.31
